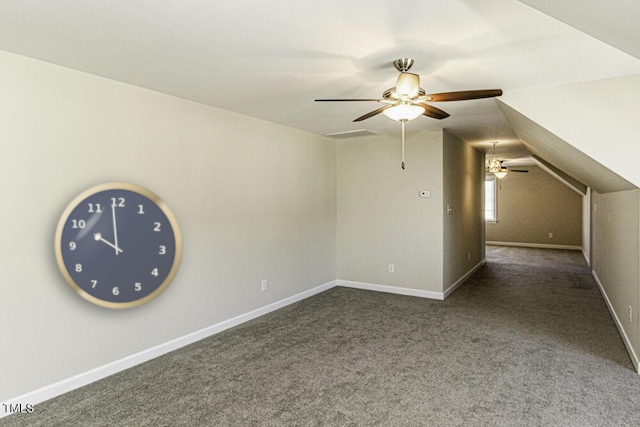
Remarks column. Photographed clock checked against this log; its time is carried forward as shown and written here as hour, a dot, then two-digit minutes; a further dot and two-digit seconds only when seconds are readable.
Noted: 9.59
